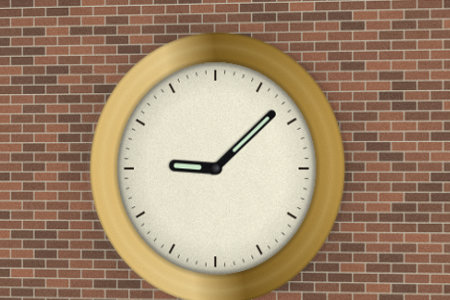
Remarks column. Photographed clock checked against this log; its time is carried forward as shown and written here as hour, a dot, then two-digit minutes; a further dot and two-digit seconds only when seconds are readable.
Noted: 9.08
